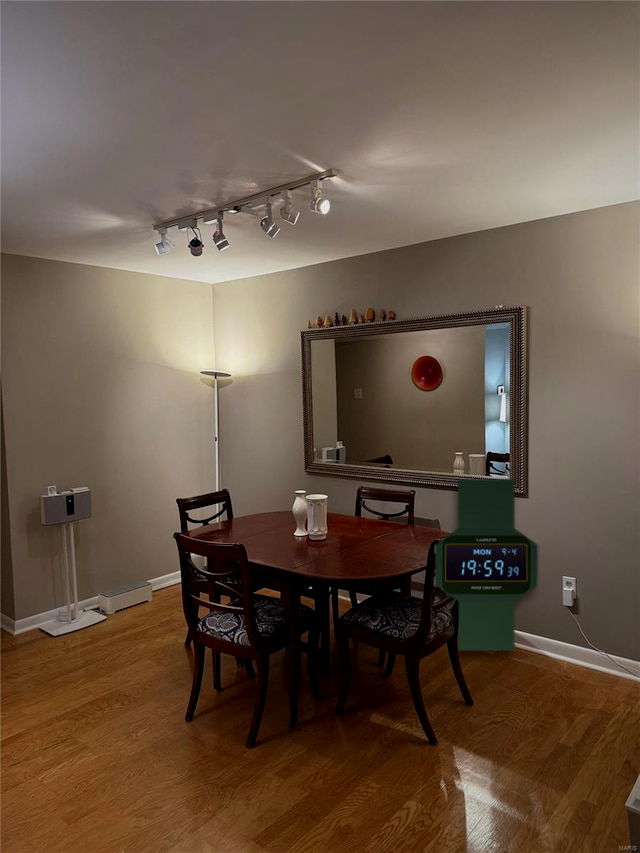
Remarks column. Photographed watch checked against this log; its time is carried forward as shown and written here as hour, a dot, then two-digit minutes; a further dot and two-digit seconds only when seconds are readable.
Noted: 19.59.39
